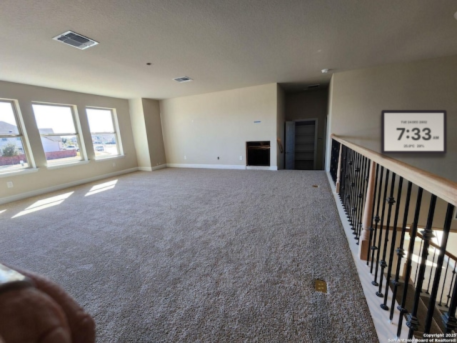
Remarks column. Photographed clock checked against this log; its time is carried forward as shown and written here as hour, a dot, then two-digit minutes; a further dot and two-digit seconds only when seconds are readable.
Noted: 7.33
